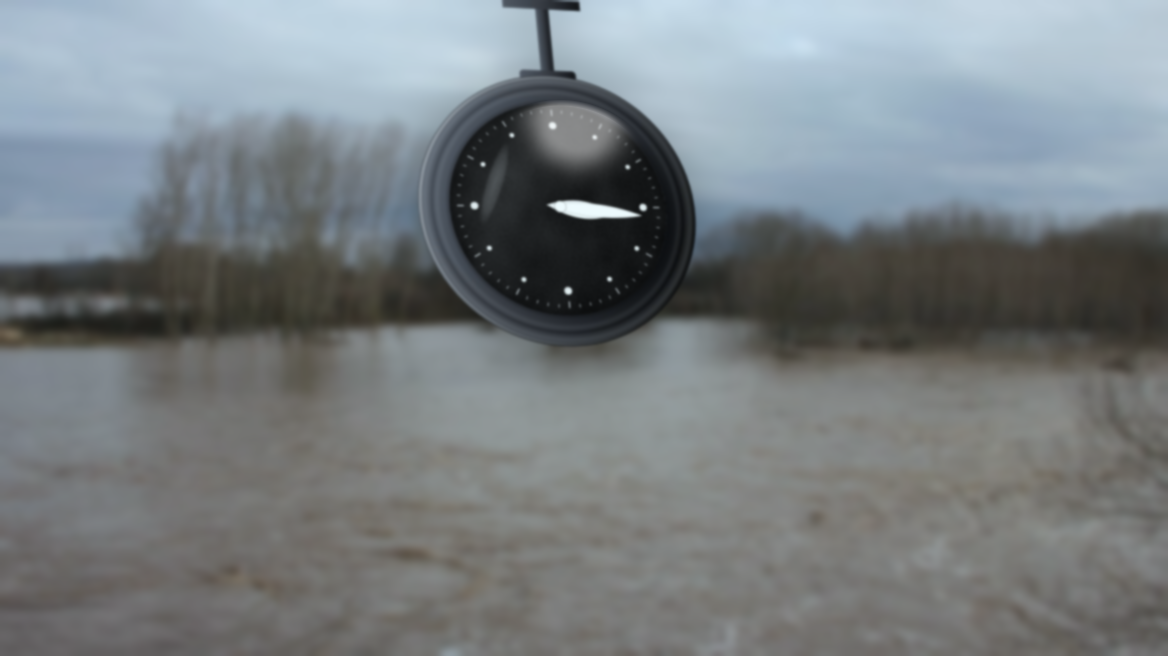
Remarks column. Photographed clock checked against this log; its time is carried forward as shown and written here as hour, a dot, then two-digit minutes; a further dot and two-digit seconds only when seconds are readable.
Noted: 3.16
